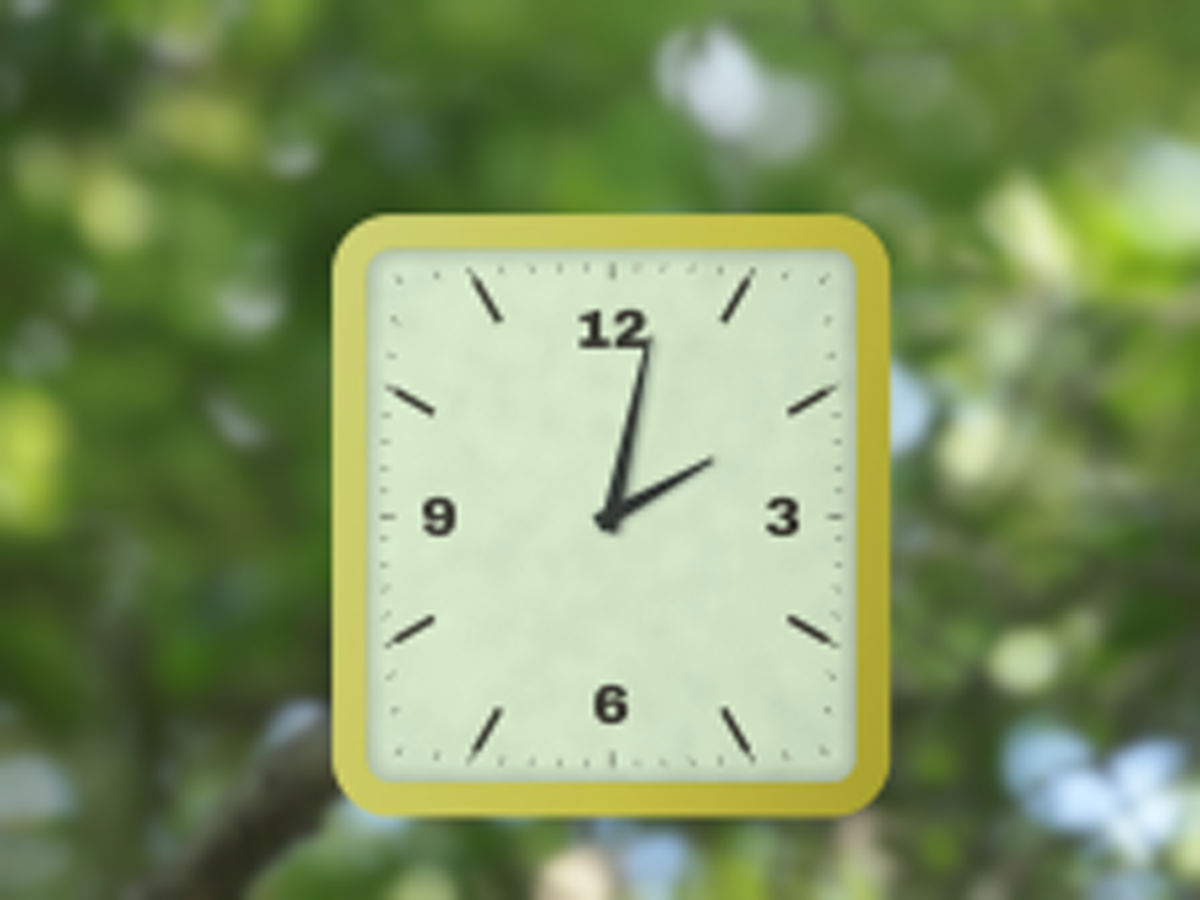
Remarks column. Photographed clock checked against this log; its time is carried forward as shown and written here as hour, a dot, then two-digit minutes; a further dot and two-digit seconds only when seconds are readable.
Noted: 2.02
